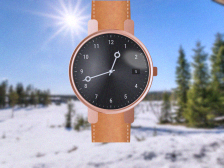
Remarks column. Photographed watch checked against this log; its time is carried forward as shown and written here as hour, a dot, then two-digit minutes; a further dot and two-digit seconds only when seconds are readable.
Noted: 12.42
